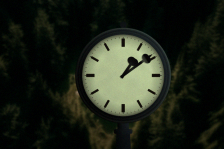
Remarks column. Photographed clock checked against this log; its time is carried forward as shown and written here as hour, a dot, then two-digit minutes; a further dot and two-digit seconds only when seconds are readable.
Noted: 1.09
